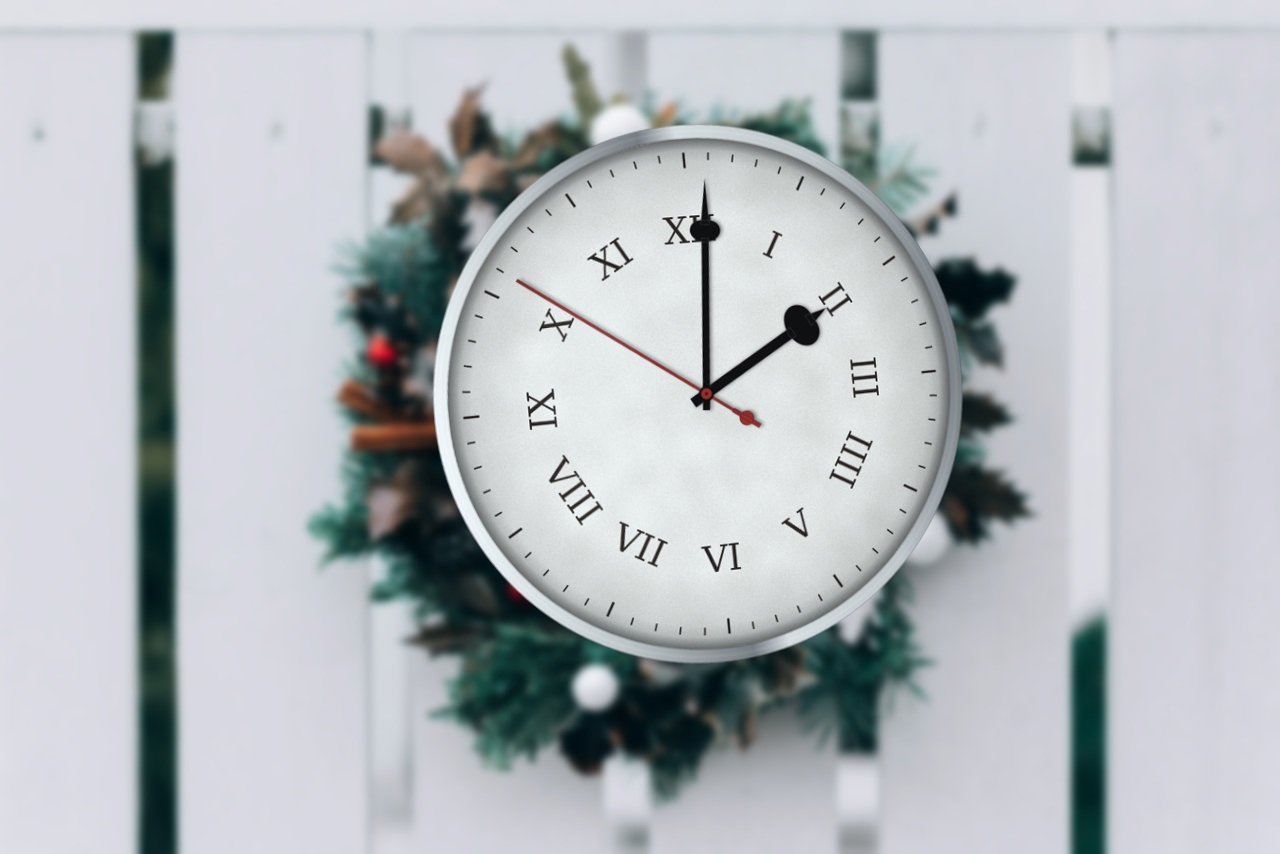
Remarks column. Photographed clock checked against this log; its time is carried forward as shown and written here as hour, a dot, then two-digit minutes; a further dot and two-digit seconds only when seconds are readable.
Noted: 2.00.51
